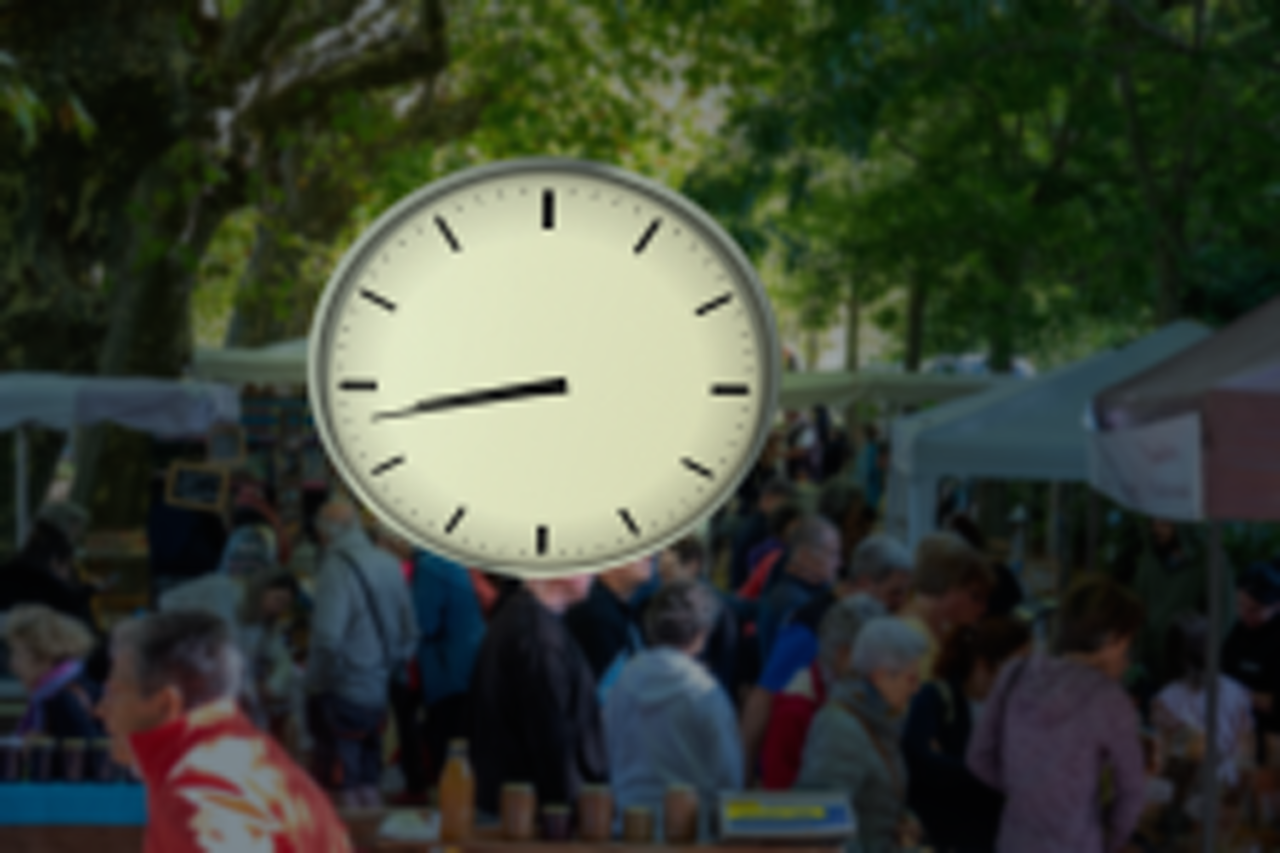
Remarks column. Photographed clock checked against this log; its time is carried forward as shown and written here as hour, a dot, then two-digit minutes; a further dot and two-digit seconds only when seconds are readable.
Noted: 8.43
